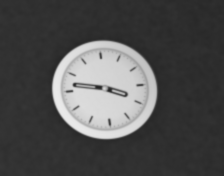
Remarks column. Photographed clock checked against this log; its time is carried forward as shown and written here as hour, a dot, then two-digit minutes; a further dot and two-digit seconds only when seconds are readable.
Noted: 3.47
